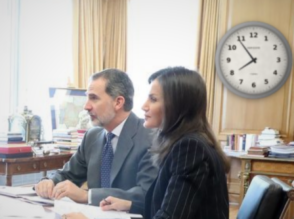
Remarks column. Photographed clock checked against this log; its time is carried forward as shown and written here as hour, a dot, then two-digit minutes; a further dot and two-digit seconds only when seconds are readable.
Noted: 7.54
